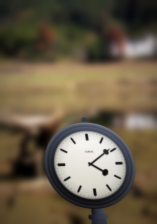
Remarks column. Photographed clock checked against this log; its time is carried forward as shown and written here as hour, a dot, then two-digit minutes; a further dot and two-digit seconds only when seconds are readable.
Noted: 4.09
